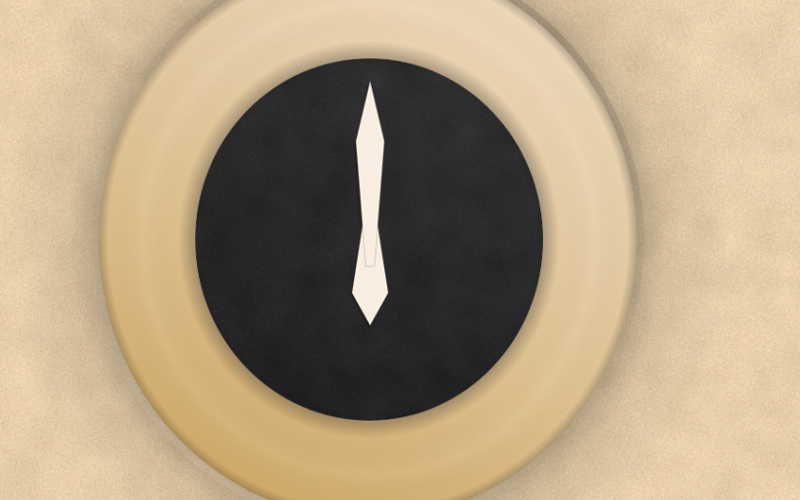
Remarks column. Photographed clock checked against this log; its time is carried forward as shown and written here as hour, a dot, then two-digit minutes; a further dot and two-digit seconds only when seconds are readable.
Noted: 6.00
